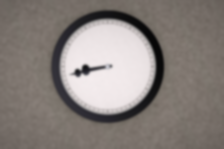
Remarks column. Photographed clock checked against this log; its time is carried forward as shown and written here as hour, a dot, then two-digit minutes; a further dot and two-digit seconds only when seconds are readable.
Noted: 8.43
